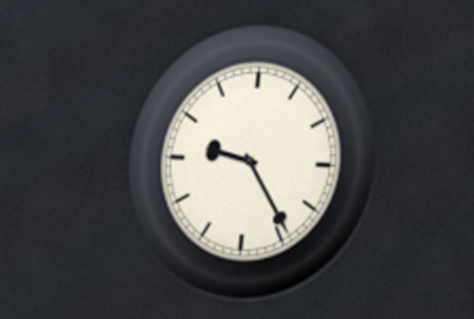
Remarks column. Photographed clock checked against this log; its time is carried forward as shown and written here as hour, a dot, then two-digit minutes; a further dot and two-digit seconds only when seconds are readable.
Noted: 9.24
